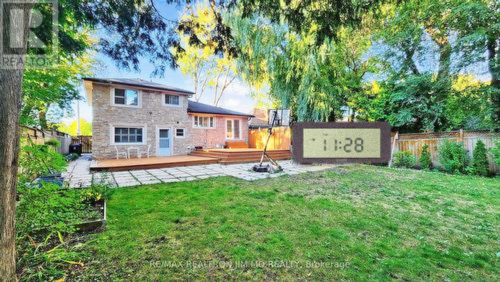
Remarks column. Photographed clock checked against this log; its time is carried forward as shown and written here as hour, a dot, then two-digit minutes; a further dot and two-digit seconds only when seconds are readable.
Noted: 11.28
